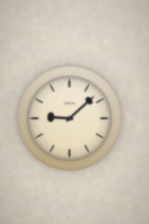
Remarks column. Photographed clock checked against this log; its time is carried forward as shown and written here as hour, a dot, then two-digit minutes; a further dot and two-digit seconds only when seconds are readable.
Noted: 9.08
